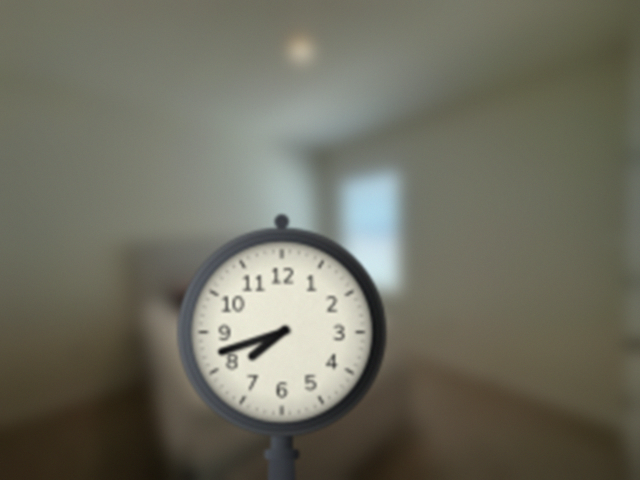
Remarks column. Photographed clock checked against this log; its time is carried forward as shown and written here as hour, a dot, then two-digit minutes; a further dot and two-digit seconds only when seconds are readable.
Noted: 7.42
